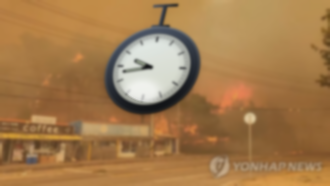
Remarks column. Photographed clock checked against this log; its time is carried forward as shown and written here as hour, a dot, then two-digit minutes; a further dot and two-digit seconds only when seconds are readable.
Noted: 9.43
